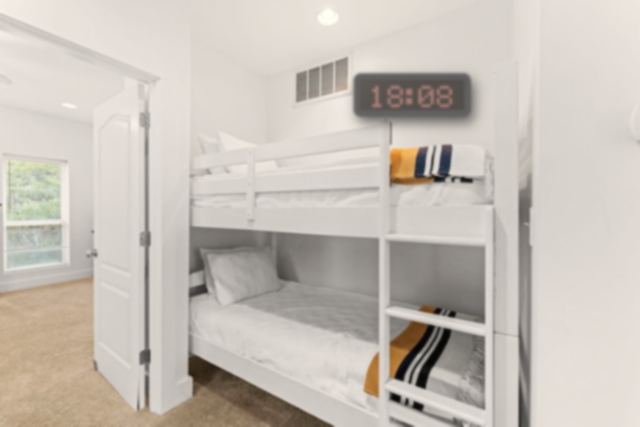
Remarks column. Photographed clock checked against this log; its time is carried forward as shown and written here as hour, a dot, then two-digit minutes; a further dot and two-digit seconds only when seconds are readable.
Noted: 18.08
